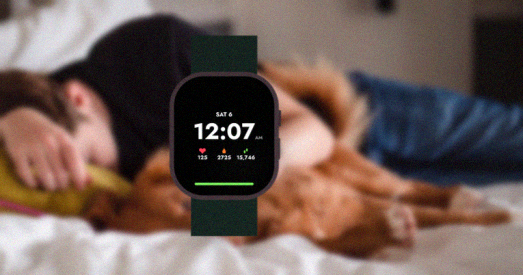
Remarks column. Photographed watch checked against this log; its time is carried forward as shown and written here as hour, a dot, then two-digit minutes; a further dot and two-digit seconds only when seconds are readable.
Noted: 12.07
